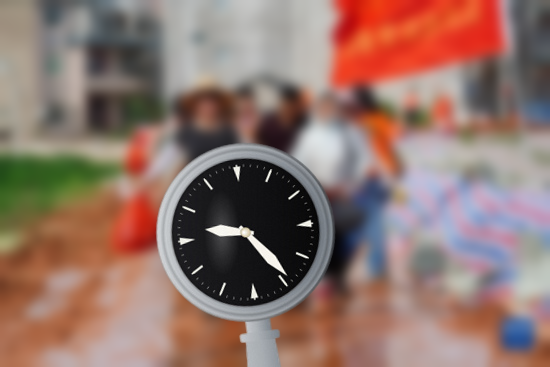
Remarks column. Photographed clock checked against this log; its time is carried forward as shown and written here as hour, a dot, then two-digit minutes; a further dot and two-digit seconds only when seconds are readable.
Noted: 9.24
